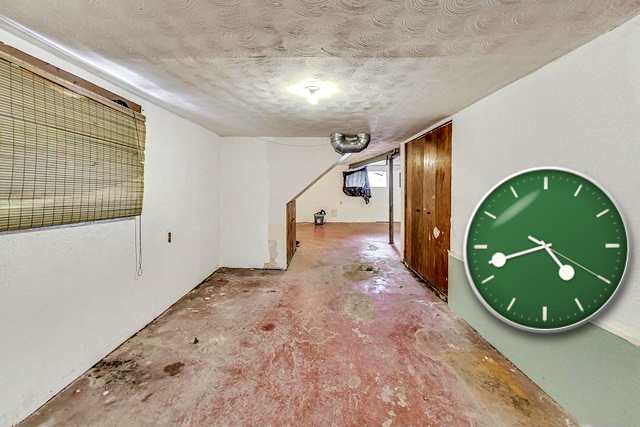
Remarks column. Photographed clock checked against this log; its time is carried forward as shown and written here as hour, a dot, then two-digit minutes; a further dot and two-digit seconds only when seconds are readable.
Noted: 4.42.20
